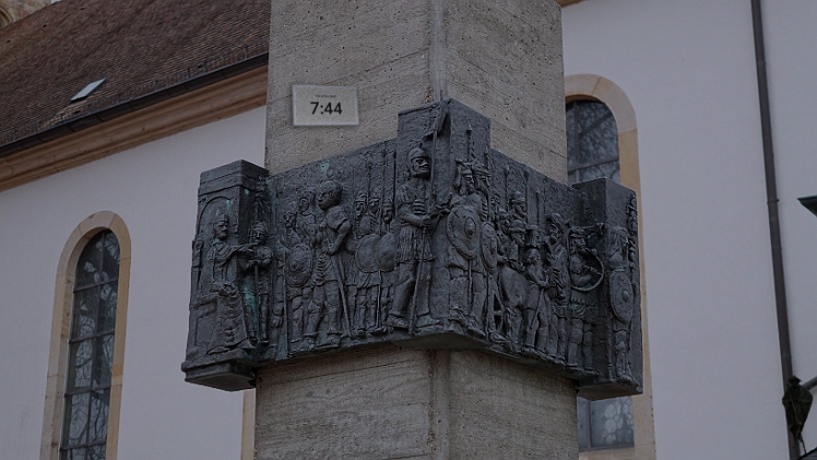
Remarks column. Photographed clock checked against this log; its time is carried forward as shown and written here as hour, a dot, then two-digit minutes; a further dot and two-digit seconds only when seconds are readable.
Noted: 7.44
